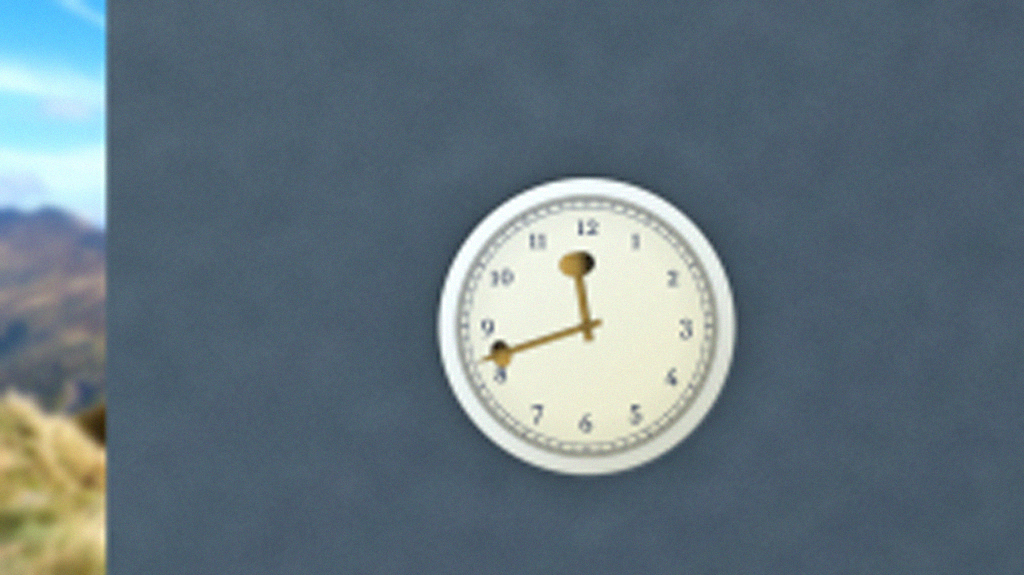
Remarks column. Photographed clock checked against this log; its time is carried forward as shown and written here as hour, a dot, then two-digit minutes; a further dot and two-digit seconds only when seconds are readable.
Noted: 11.42
